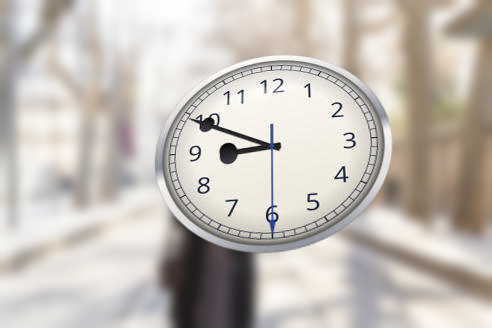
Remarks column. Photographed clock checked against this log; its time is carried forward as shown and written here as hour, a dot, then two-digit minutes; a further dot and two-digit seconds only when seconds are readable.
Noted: 8.49.30
